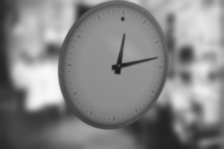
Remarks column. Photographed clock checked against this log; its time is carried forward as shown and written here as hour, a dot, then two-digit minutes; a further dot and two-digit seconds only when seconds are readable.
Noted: 12.13
